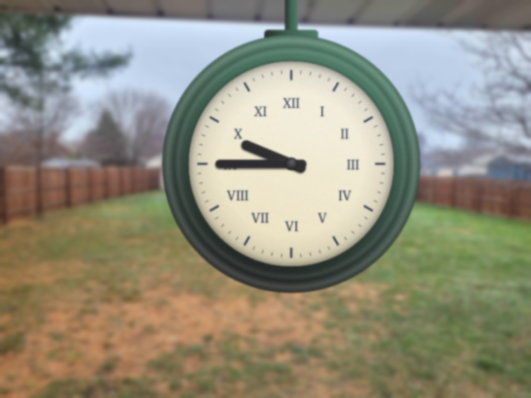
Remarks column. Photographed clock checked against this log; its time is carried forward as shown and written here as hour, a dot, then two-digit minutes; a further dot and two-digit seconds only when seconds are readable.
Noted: 9.45
